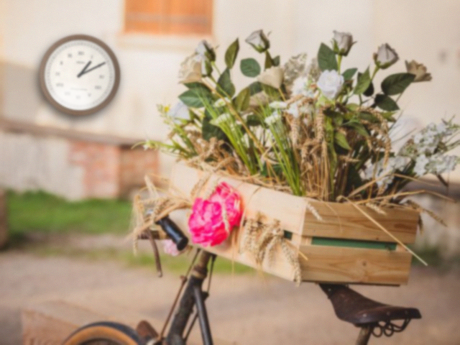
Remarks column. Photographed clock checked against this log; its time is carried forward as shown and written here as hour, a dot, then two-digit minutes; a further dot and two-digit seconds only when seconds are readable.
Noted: 1.10
